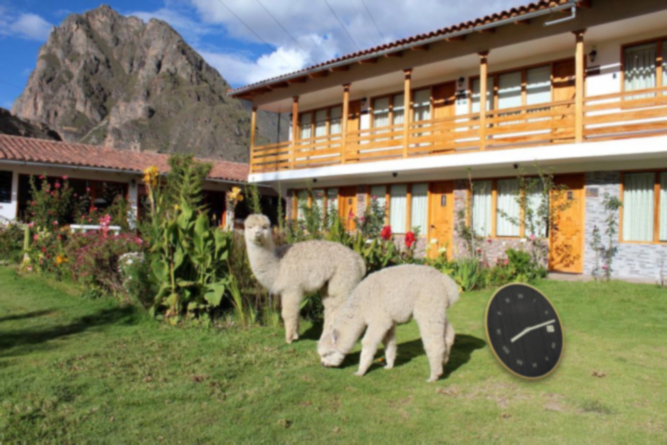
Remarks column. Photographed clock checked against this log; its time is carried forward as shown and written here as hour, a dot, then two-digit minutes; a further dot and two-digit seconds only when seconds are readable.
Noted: 8.13
